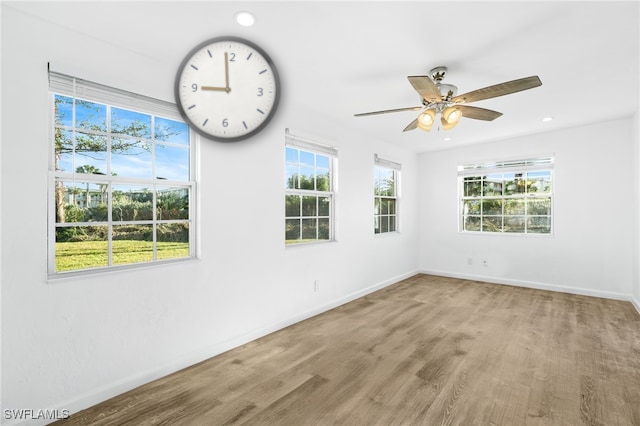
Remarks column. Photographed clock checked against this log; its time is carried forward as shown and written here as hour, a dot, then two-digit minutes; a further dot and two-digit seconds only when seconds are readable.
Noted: 8.59
